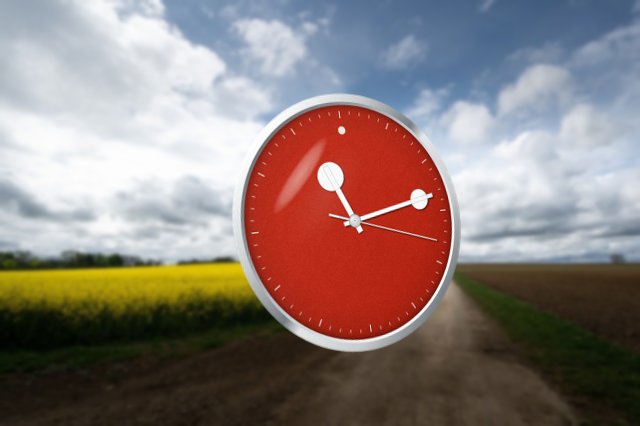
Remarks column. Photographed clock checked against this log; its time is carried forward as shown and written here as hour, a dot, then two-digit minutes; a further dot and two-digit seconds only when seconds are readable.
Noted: 11.13.18
